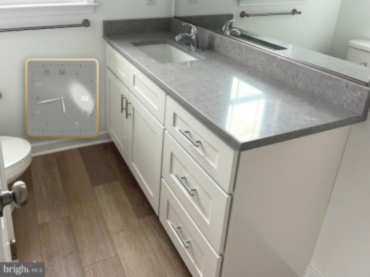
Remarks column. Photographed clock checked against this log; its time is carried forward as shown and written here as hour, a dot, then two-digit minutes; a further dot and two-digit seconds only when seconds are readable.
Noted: 5.43
